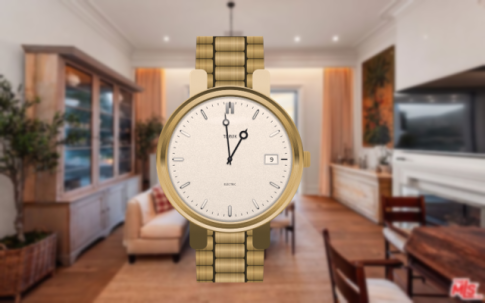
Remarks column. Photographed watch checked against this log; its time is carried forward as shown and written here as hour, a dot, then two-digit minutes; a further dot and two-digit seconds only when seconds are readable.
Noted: 12.59
